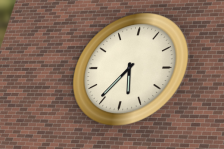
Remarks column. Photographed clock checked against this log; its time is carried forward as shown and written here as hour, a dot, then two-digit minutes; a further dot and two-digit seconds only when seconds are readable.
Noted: 5.36
